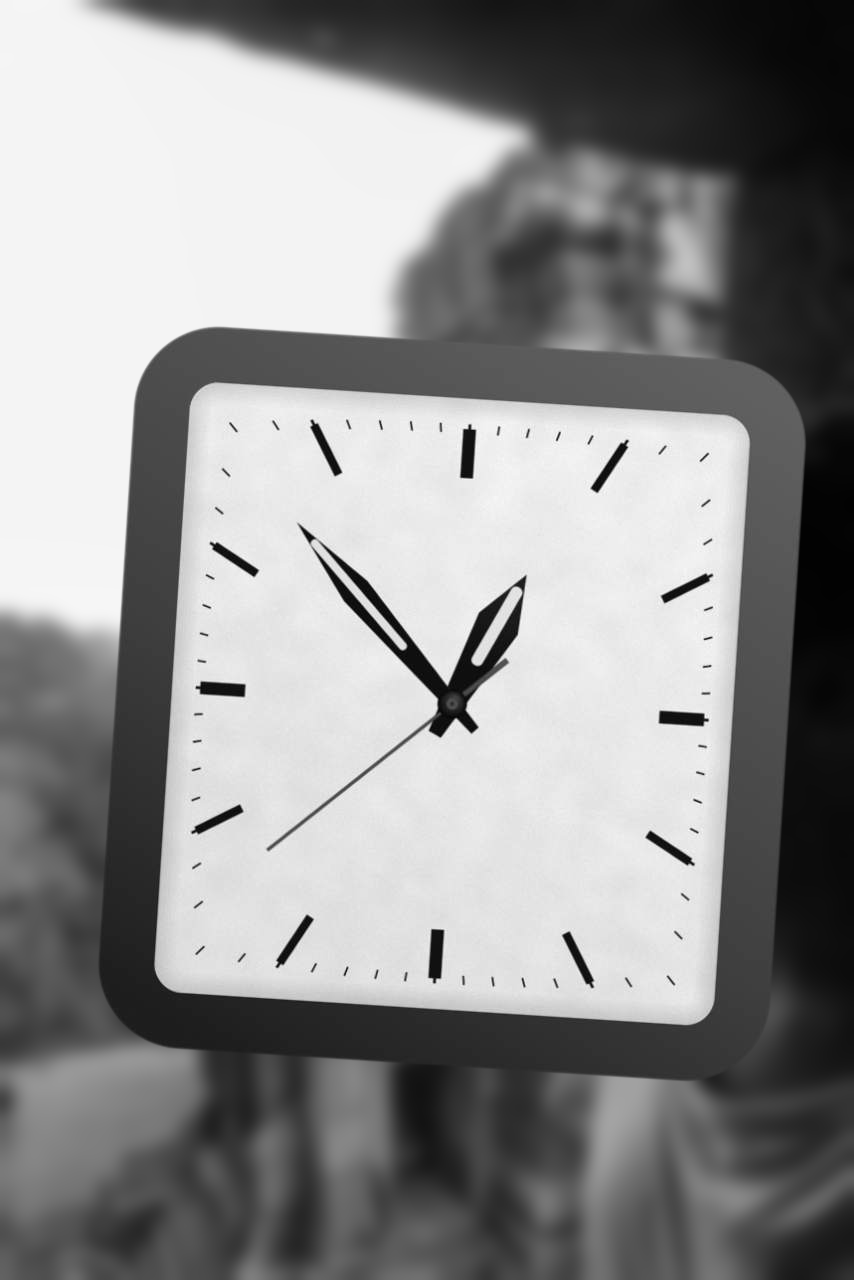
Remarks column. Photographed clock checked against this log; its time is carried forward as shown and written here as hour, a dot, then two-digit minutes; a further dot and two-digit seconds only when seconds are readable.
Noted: 12.52.38
